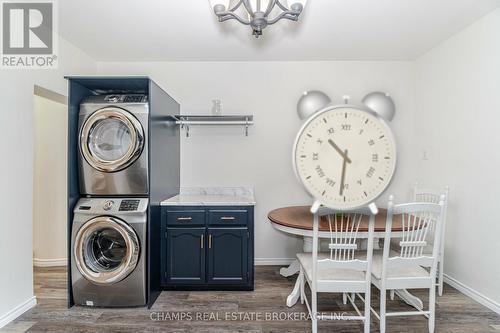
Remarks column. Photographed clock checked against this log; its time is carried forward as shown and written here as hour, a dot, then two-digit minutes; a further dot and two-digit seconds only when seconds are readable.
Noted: 10.31
